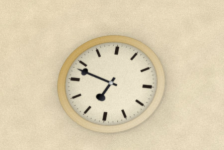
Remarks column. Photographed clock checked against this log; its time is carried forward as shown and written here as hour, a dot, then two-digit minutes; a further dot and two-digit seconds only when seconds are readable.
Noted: 6.48
